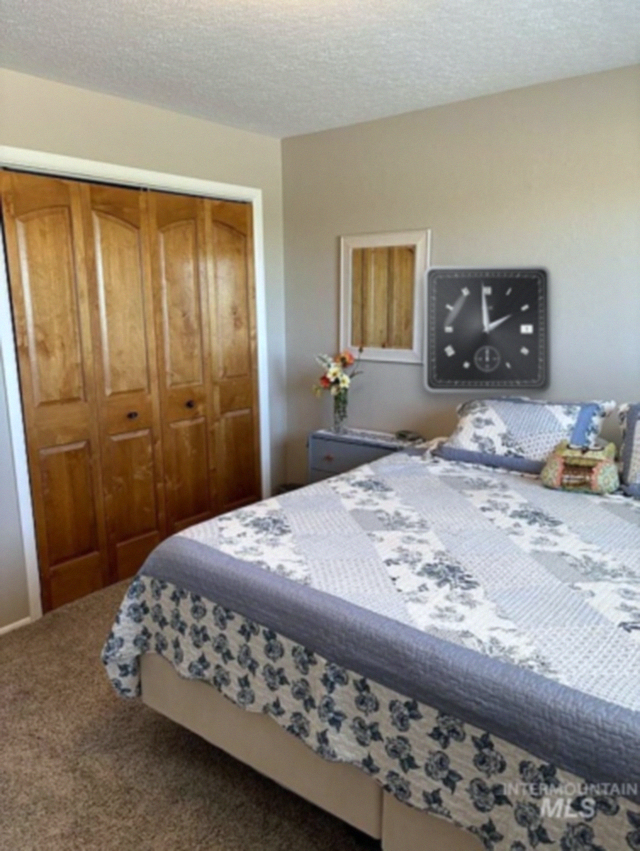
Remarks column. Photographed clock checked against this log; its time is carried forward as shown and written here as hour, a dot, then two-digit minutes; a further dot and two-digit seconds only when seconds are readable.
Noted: 1.59
